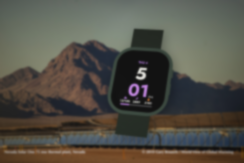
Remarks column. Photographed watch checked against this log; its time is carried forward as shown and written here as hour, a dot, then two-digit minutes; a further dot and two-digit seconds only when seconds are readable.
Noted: 5.01
